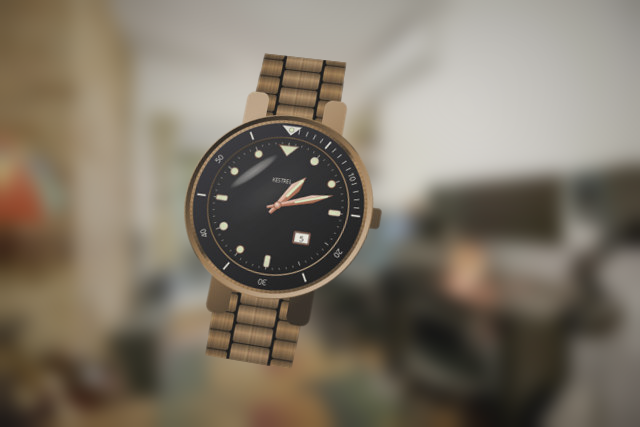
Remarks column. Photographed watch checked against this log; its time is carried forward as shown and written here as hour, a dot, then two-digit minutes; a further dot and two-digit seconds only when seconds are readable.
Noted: 1.12
